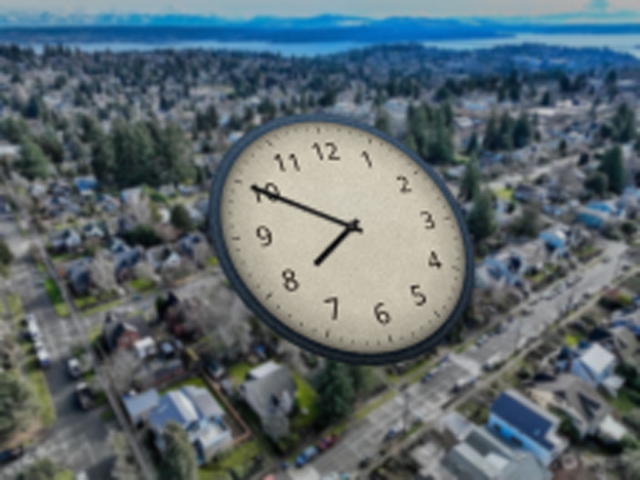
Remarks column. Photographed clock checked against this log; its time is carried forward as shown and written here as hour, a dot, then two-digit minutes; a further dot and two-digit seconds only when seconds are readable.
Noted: 7.50
